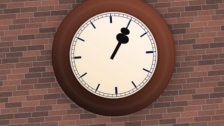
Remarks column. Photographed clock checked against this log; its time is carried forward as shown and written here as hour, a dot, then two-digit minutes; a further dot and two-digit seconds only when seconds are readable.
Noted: 1.05
